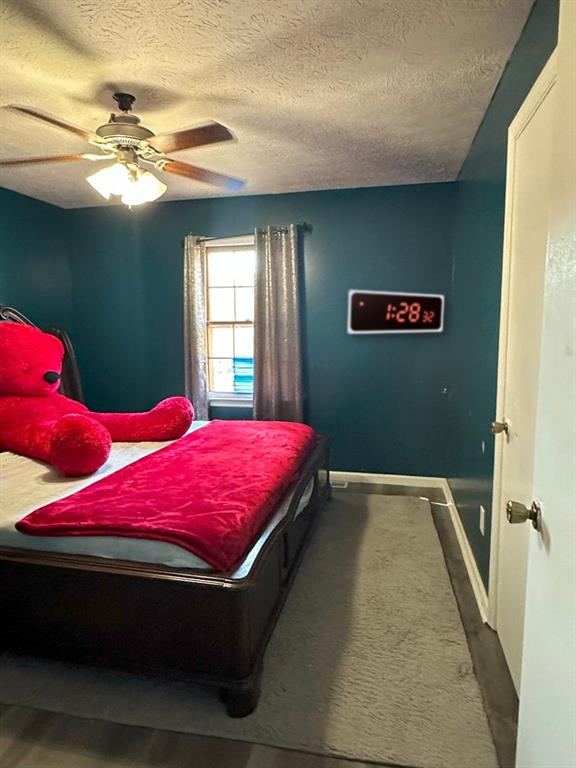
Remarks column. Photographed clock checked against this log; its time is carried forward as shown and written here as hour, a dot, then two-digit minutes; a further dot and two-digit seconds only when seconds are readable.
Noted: 1.28.32
